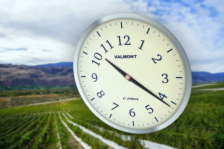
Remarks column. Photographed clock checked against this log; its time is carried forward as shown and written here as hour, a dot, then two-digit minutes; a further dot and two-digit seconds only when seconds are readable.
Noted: 10.21
